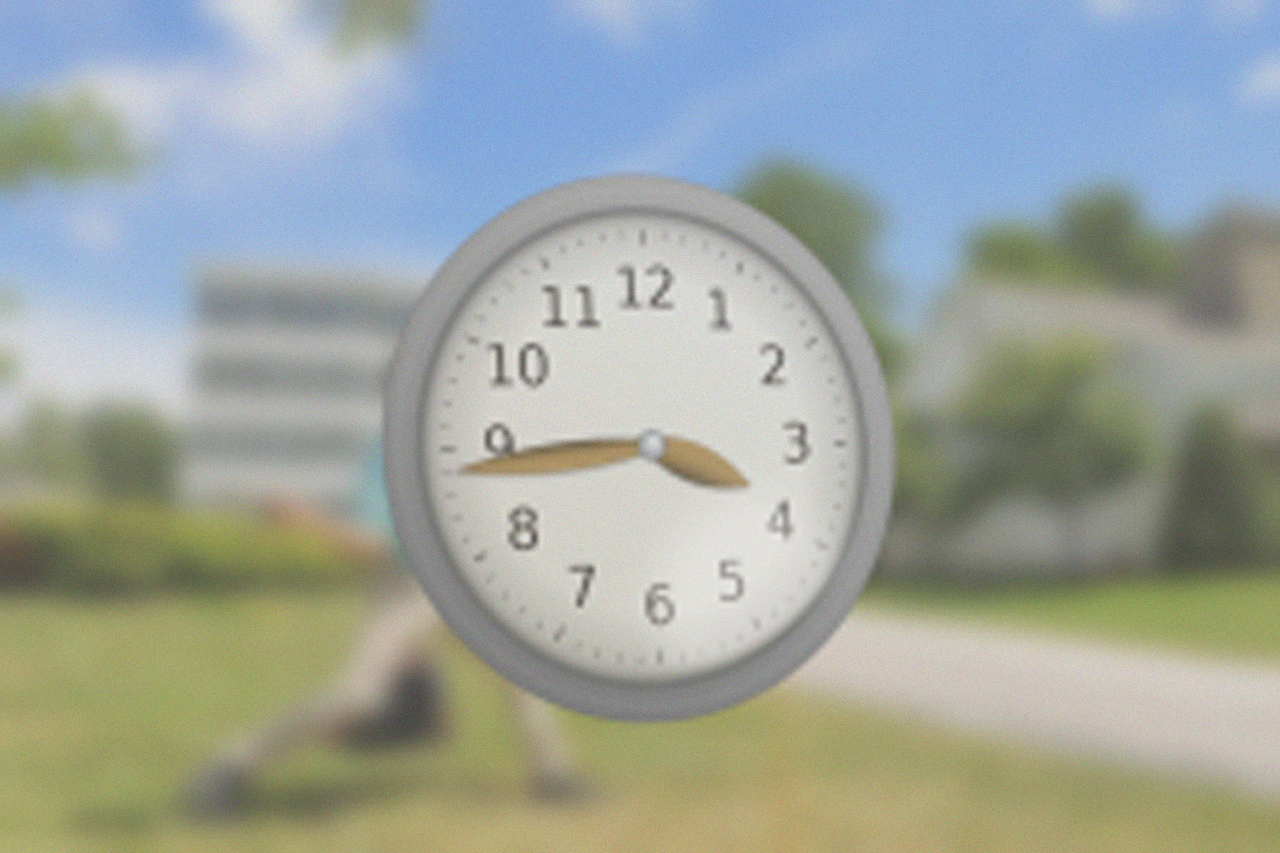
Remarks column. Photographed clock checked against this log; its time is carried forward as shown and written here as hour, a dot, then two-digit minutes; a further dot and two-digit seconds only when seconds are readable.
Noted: 3.44
